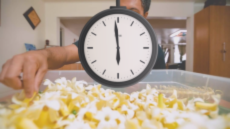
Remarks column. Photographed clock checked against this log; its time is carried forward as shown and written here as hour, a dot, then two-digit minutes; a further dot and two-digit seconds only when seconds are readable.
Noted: 5.59
